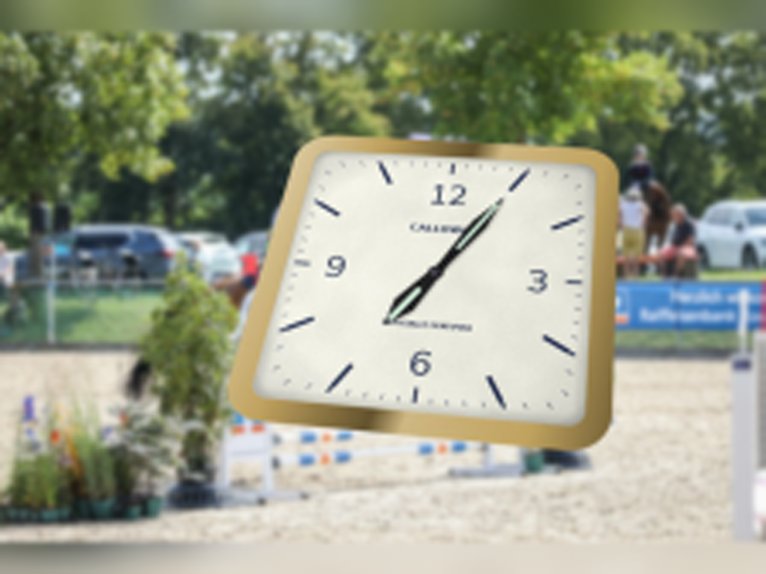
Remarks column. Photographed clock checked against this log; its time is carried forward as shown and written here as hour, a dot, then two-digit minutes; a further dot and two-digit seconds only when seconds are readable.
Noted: 7.05
